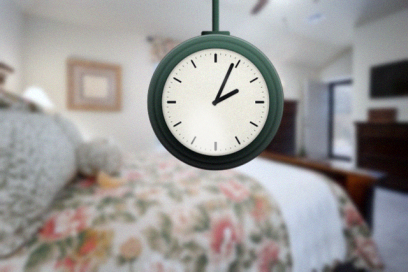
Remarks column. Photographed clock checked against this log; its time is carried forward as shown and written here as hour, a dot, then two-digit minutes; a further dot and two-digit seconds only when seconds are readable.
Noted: 2.04
